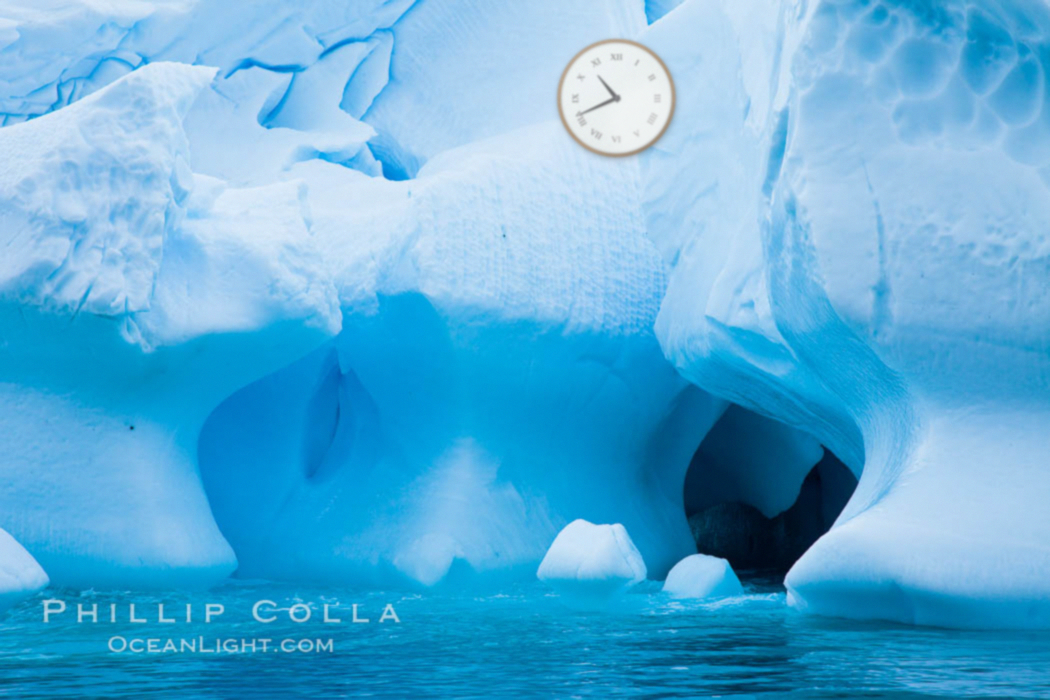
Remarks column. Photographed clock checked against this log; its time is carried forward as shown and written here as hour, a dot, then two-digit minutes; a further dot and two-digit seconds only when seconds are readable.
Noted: 10.41
